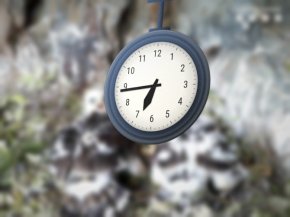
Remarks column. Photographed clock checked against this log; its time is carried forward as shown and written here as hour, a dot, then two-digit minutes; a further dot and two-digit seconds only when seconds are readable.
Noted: 6.44
